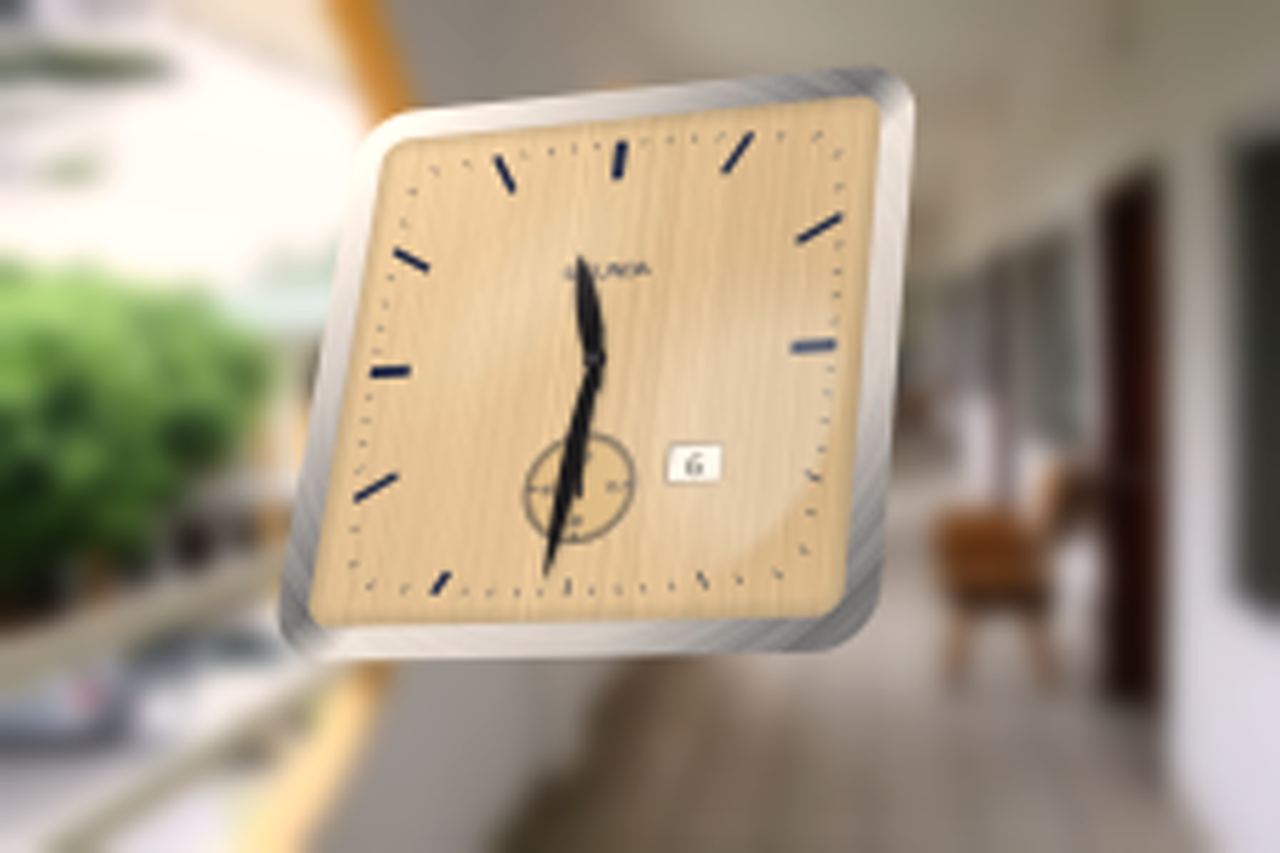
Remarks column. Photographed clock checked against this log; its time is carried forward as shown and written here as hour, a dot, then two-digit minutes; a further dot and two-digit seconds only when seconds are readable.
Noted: 11.31
